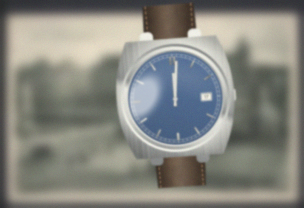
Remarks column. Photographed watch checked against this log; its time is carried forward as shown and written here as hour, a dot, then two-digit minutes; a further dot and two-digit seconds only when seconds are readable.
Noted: 12.01
